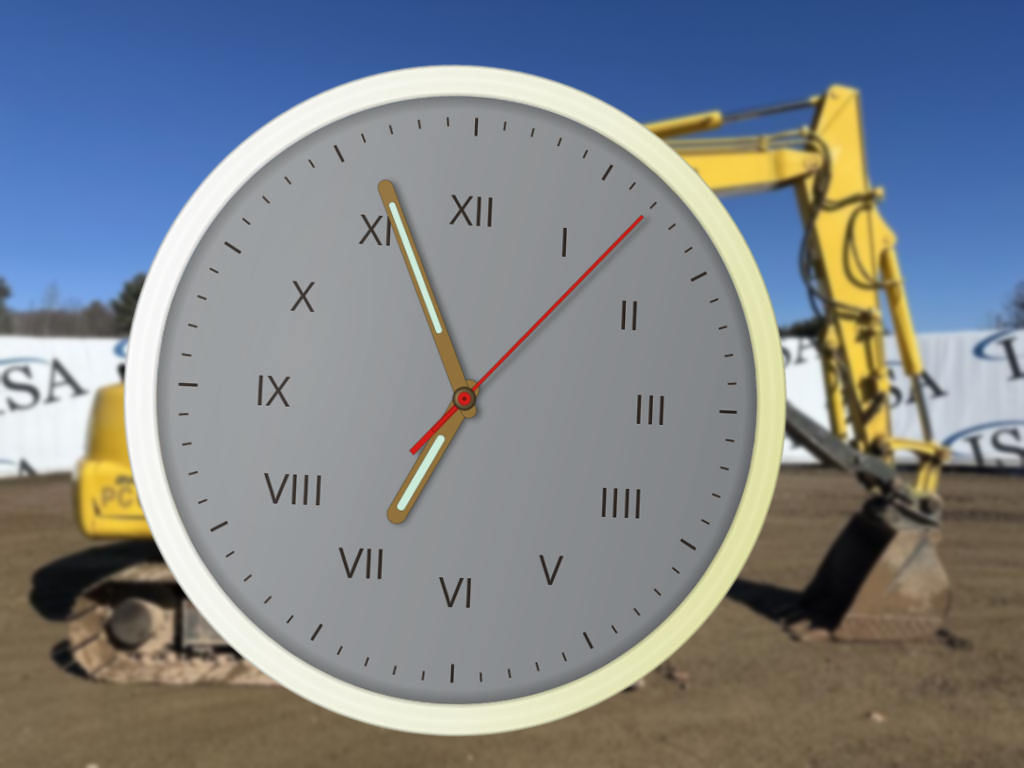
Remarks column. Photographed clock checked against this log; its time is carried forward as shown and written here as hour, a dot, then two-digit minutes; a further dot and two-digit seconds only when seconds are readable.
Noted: 6.56.07
